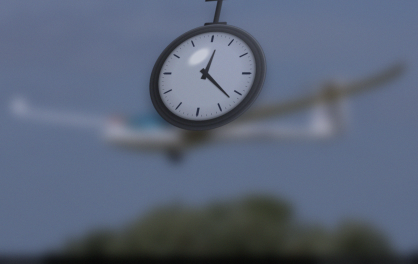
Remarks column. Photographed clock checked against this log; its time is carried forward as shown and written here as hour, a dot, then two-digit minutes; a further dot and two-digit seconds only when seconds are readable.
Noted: 12.22
